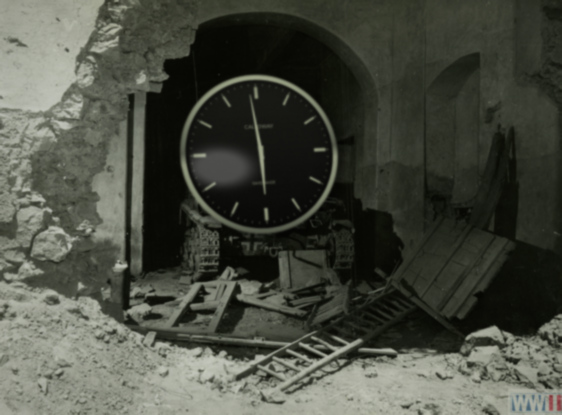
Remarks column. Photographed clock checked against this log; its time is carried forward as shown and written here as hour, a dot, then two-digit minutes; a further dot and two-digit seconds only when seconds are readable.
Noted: 5.59
